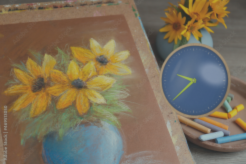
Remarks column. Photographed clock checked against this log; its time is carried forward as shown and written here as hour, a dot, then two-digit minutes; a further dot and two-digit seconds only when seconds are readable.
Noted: 9.38
